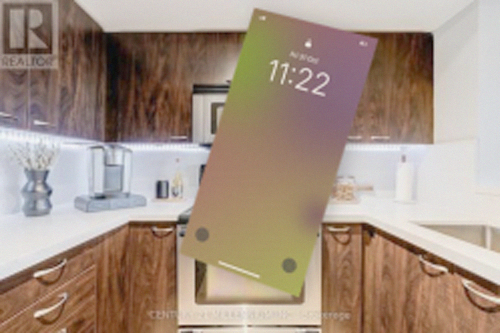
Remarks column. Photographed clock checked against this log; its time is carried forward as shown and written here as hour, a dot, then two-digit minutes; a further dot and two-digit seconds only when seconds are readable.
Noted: 11.22
